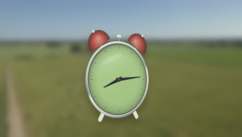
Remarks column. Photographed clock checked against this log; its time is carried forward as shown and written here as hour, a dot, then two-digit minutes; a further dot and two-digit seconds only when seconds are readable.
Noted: 8.14
